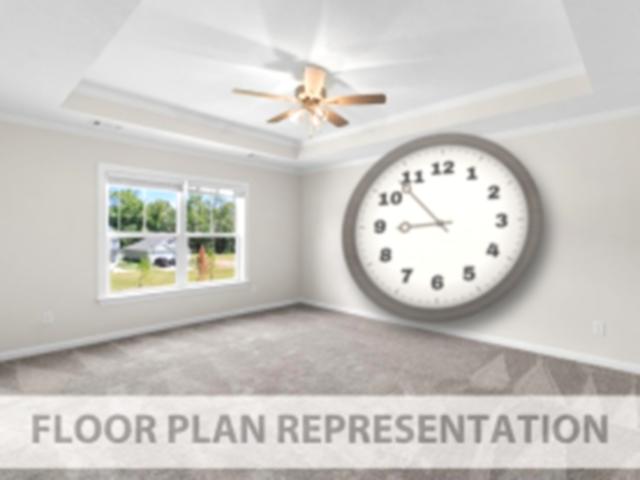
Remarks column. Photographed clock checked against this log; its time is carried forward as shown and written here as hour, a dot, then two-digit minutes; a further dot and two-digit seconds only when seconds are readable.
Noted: 8.53
